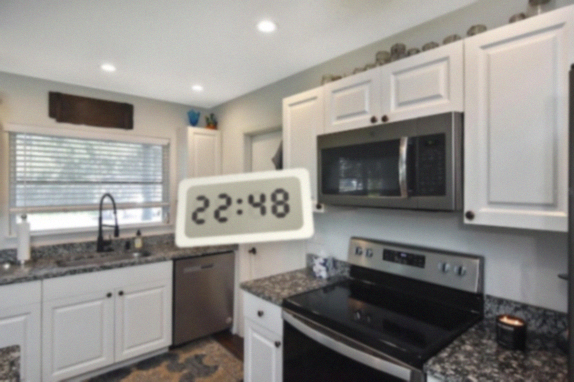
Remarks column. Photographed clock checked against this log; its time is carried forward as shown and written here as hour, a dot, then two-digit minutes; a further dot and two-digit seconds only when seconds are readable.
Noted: 22.48
